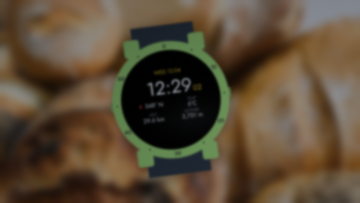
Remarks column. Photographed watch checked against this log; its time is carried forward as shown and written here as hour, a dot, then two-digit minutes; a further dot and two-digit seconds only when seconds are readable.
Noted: 12.29
